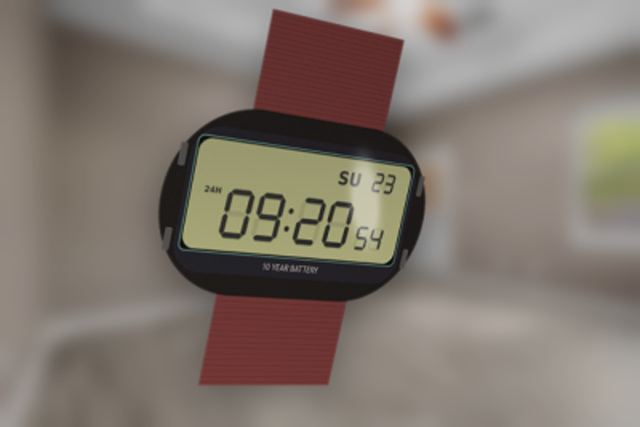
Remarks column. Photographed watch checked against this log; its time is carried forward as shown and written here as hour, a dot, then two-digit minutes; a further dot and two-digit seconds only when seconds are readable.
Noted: 9.20.54
